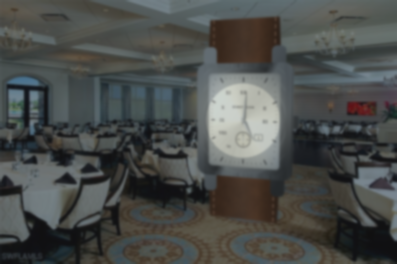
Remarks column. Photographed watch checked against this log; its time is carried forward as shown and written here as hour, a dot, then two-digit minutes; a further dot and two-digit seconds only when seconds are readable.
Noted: 5.01
